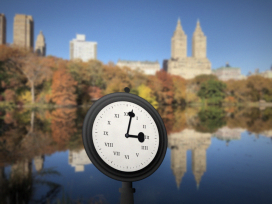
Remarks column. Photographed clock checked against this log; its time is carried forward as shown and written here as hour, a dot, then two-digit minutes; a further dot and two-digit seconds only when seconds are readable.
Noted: 3.02
